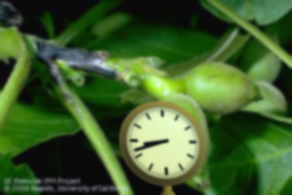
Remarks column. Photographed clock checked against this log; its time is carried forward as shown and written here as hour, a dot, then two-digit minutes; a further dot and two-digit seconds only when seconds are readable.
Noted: 8.42
